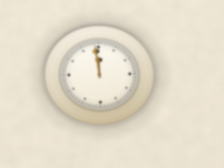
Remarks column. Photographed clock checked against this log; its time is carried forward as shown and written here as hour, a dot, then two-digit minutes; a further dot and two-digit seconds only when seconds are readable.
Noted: 11.59
